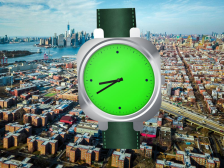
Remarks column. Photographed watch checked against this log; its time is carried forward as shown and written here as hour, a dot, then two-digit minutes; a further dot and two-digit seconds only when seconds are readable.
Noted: 8.40
